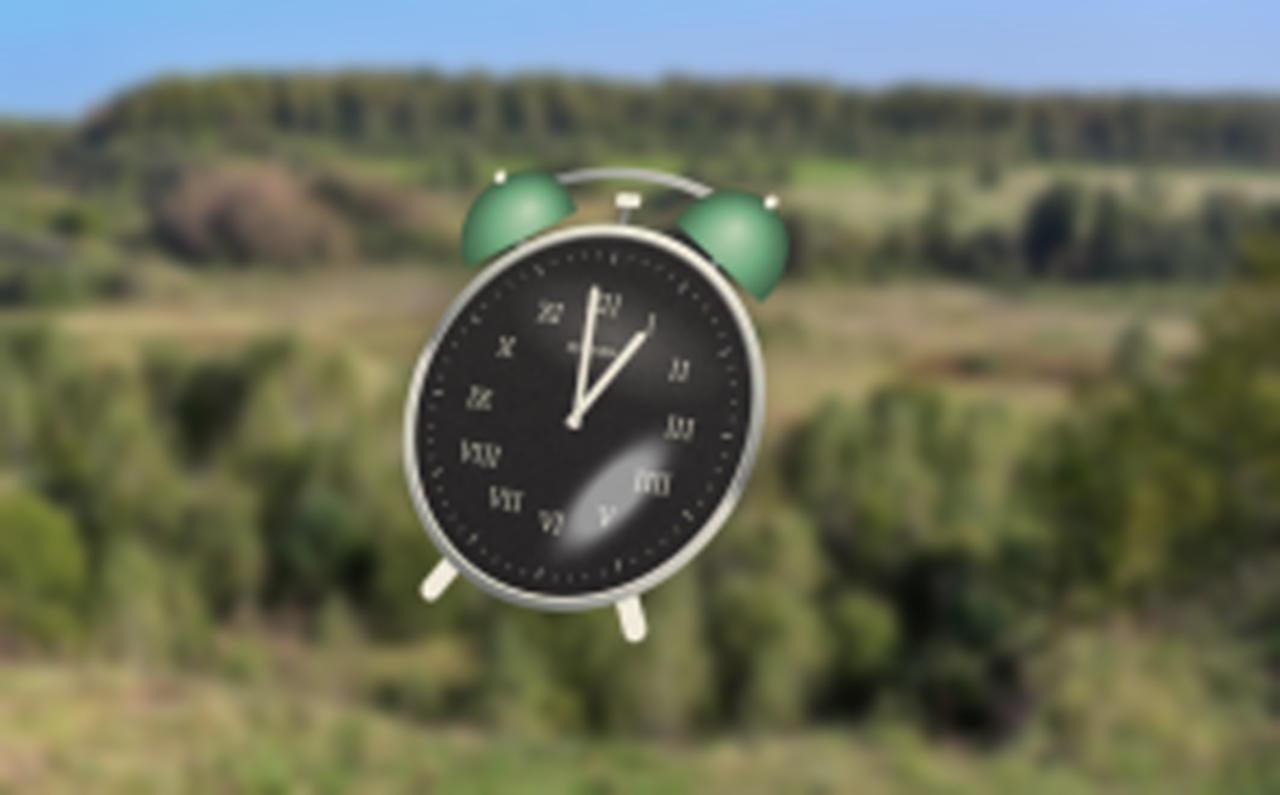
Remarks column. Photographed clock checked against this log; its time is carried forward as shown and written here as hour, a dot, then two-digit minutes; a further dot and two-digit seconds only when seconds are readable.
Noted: 12.59
